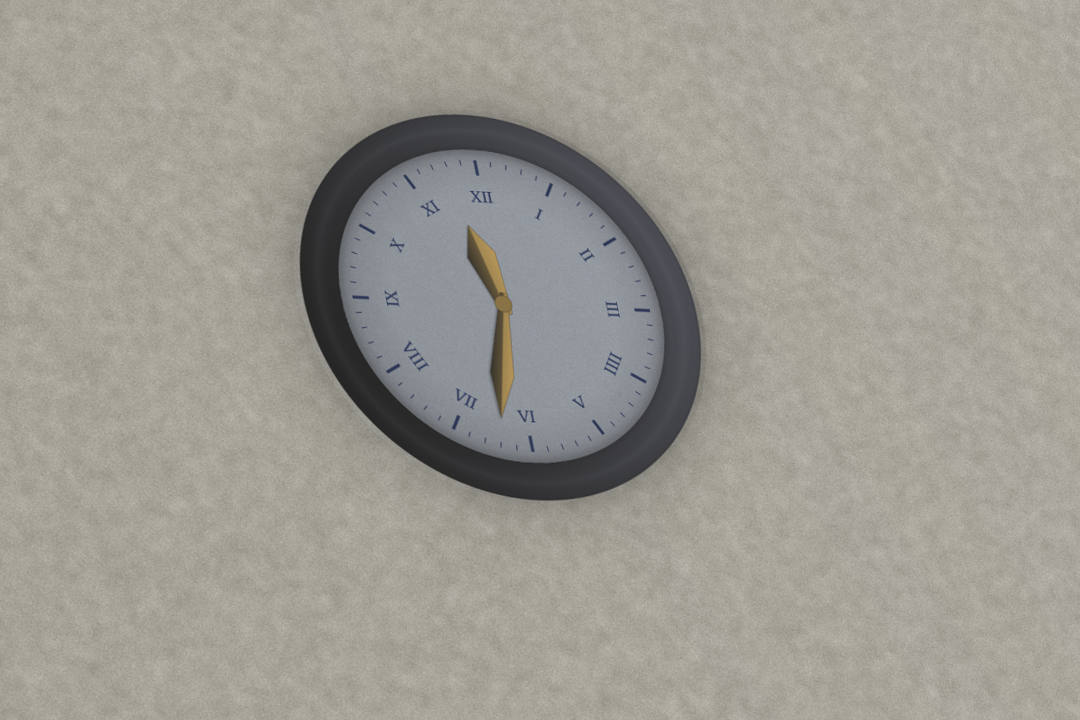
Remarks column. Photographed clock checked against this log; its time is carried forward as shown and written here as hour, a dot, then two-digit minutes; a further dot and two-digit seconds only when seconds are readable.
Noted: 11.32
